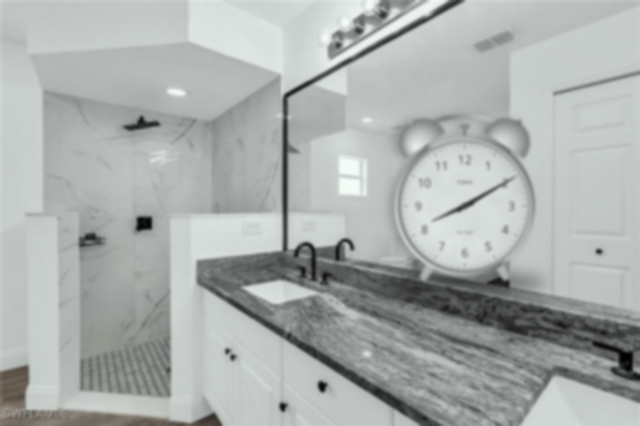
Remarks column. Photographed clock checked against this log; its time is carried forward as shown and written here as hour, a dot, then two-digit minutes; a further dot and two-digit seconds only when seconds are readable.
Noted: 8.10
